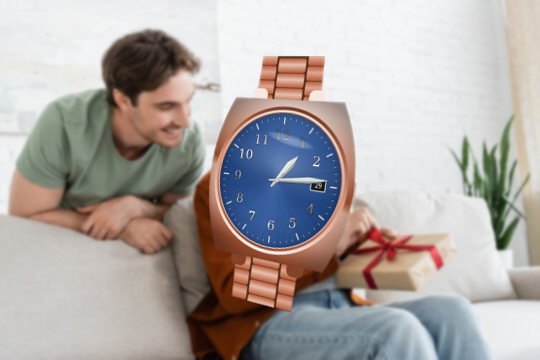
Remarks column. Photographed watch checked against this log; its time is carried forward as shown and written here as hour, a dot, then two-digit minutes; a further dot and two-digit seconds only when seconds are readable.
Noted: 1.14
